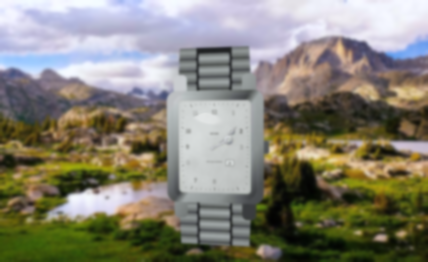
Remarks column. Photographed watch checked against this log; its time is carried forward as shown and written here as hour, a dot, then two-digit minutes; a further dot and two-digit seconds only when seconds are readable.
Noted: 2.08
